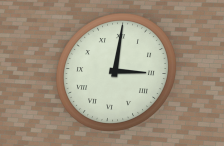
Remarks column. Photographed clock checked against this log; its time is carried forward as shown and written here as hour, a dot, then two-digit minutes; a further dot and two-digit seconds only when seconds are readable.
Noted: 3.00
